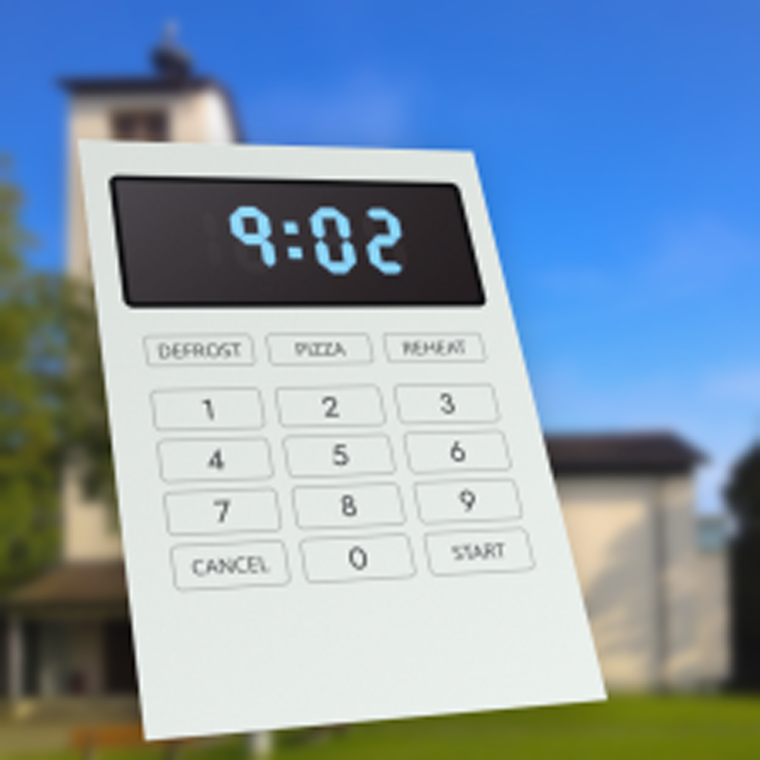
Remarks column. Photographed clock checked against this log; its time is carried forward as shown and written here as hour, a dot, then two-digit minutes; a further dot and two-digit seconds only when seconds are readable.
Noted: 9.02
